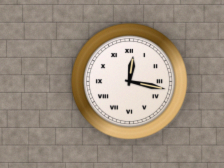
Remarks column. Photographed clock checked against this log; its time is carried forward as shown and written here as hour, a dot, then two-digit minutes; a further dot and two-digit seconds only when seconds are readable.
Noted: 12.17
